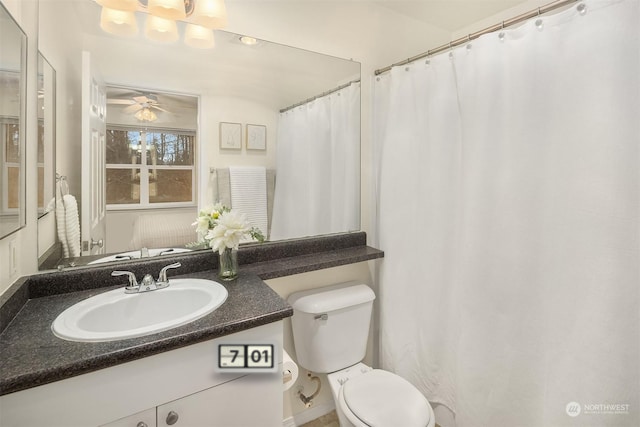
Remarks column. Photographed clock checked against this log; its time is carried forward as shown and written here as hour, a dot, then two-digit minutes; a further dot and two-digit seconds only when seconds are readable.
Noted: 7.01
